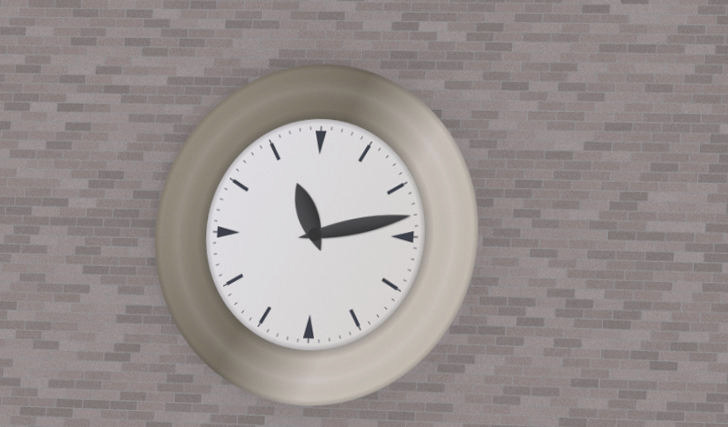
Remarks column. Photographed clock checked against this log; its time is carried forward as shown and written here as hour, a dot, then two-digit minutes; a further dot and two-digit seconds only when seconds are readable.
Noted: 11.13
